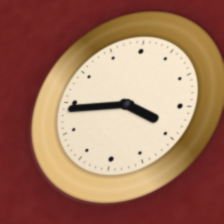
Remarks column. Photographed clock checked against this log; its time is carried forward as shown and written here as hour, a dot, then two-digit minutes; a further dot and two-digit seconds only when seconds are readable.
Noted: 3.44
